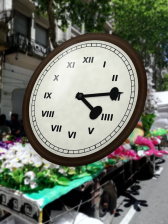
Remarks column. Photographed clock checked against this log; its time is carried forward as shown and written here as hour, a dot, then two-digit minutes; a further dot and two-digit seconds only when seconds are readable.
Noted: 4.14
